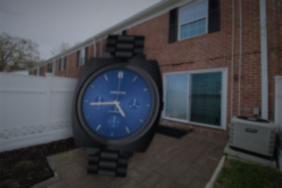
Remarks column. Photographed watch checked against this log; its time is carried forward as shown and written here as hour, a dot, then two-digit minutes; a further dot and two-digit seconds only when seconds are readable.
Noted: 4.44
